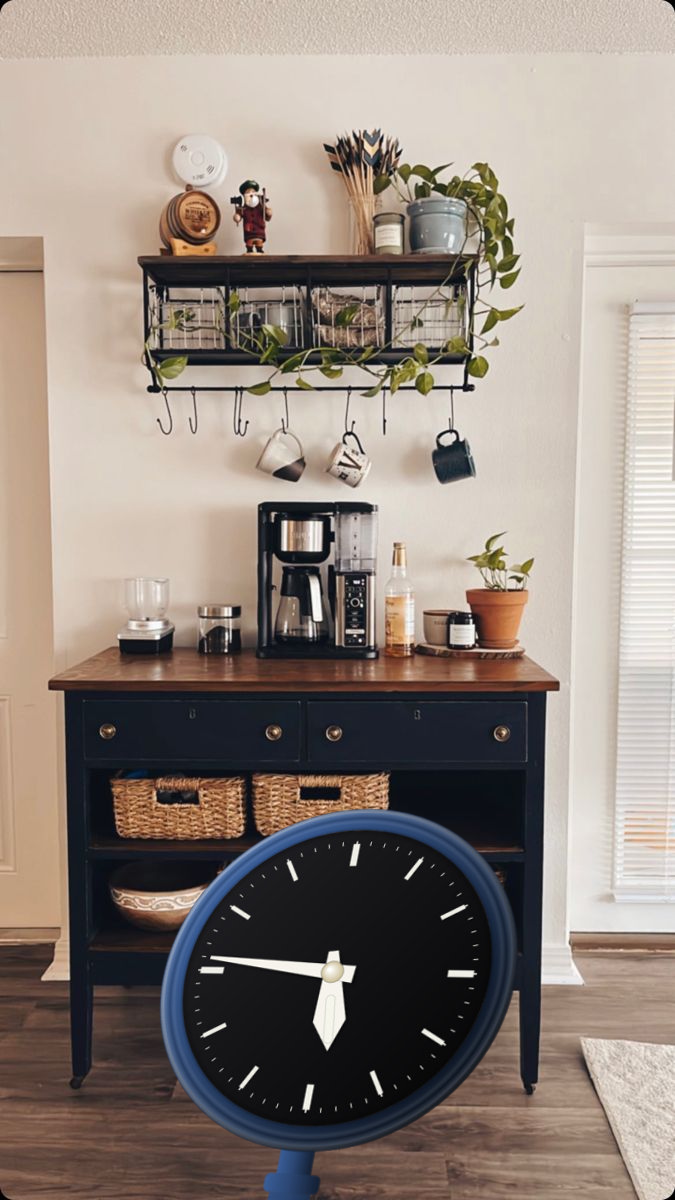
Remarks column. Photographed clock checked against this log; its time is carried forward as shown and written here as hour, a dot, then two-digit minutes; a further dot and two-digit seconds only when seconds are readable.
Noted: 5.46
